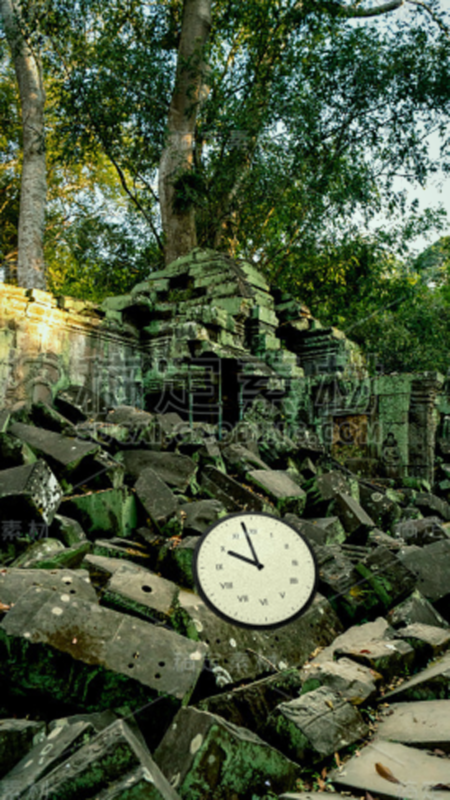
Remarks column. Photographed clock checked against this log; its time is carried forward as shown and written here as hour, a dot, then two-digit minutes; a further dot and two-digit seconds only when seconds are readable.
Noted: 9.58
